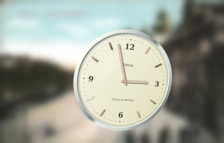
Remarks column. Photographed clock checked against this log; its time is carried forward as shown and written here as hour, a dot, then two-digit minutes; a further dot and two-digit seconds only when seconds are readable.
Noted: 2.57
